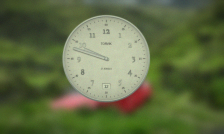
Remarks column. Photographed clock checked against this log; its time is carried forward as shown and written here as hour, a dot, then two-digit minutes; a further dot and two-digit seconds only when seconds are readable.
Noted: 9.48
